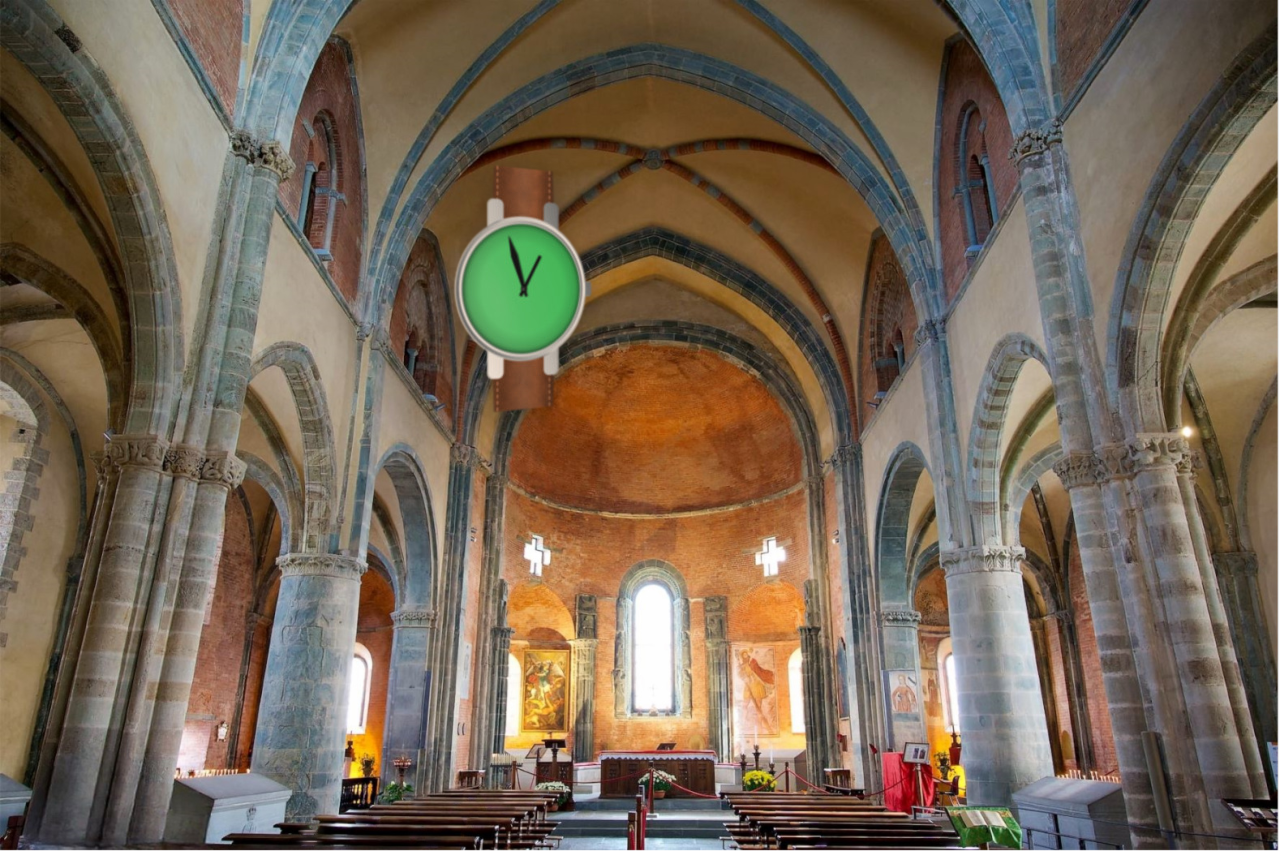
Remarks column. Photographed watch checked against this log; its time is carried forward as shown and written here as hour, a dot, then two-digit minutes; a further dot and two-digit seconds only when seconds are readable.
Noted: 12.57
